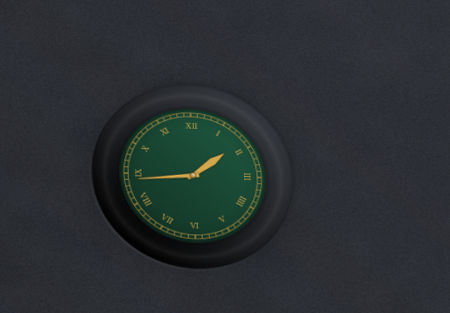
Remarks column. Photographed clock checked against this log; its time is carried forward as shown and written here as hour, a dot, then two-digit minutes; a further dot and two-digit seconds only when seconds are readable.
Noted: 1.44
